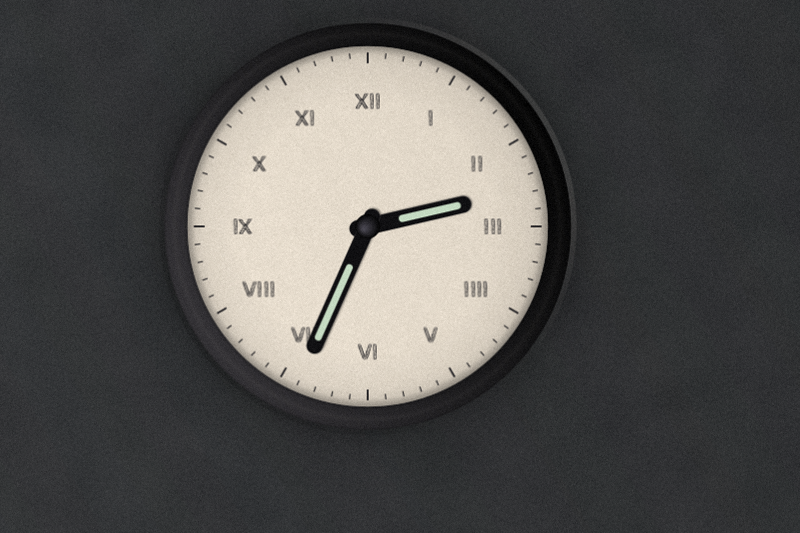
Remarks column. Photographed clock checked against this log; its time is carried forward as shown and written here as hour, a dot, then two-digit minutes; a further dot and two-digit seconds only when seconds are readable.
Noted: 2.34
